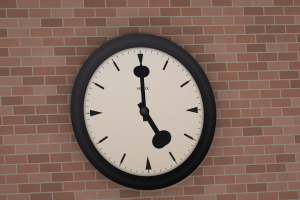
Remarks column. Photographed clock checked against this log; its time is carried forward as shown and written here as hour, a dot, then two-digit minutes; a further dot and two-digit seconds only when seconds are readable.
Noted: 5.00
